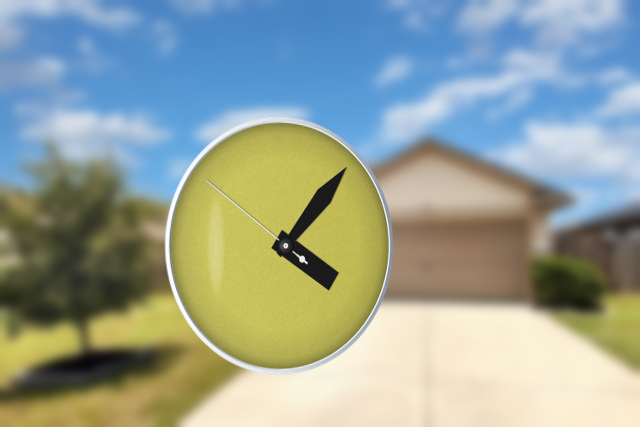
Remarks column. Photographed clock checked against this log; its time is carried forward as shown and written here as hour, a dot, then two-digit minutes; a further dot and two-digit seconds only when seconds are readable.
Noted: 4.06.51
